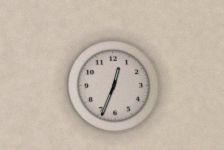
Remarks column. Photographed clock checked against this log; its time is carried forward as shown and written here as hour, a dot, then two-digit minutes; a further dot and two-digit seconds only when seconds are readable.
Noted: 12.34
